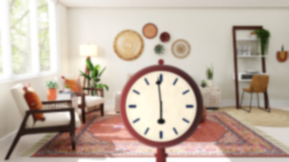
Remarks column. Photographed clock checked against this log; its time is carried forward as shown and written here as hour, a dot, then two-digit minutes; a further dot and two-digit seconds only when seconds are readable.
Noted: 5.59
